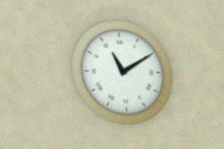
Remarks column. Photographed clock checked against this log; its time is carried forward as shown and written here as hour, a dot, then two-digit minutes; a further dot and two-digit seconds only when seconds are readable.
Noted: 11.10
